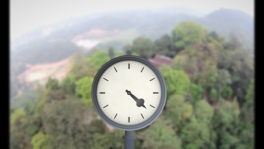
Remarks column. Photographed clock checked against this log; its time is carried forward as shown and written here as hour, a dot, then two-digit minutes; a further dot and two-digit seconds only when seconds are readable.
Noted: 4.22
